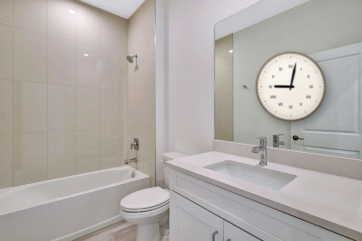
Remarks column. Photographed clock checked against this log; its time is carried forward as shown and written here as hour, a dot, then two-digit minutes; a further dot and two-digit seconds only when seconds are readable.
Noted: 9.02
